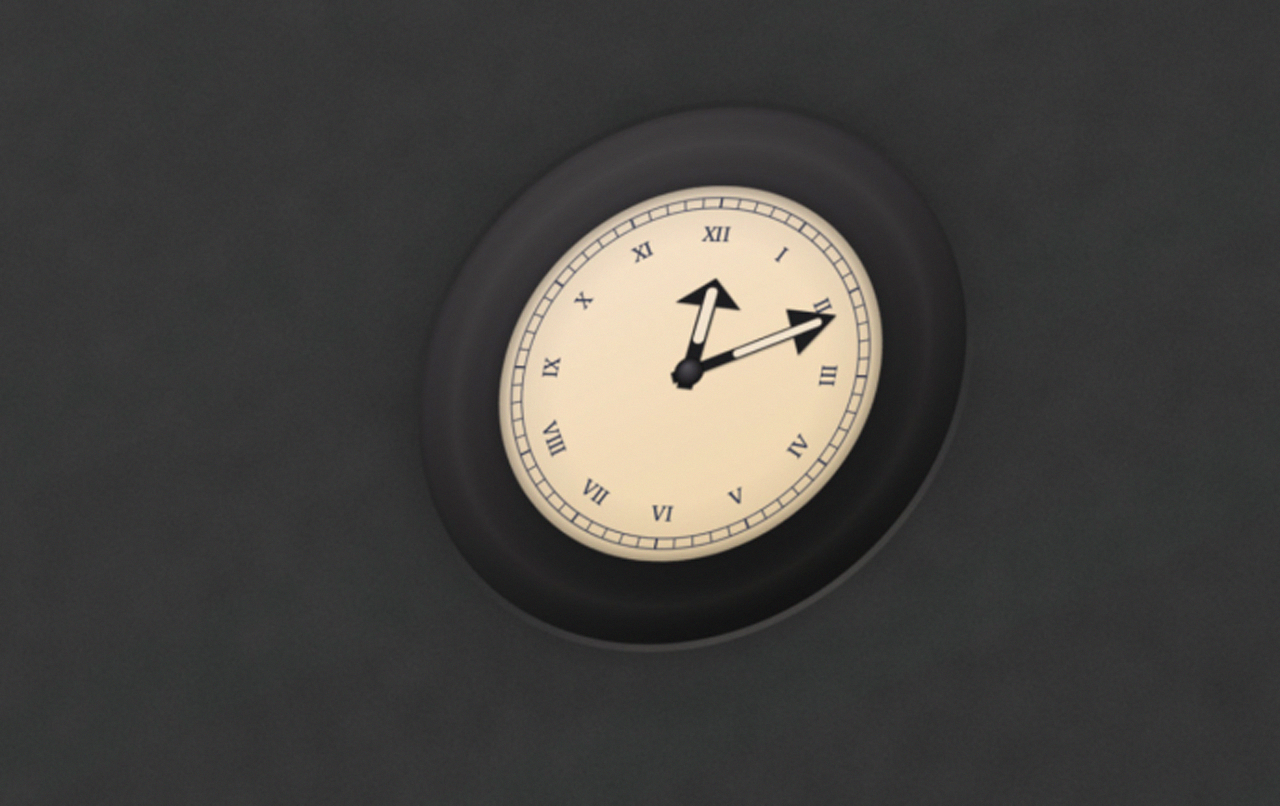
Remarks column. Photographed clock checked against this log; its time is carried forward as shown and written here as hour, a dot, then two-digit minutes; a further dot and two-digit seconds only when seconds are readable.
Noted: 12.11
